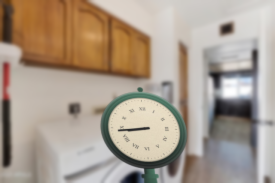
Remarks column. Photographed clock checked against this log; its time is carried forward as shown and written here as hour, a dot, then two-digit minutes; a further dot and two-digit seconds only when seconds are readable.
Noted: 8.44
